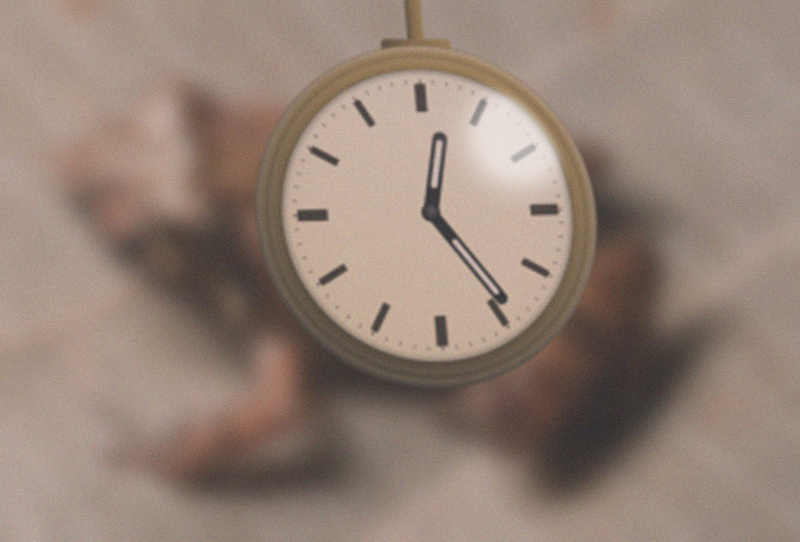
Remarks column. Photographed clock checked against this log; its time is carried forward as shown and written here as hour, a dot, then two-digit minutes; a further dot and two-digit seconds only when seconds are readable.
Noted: 12.24
